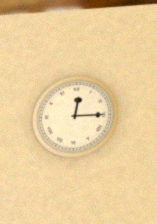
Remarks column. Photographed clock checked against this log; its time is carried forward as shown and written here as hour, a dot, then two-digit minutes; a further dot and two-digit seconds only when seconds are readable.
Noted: 12.15
